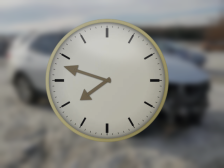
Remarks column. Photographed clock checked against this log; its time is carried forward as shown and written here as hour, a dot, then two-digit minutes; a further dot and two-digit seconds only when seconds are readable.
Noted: 7.48
